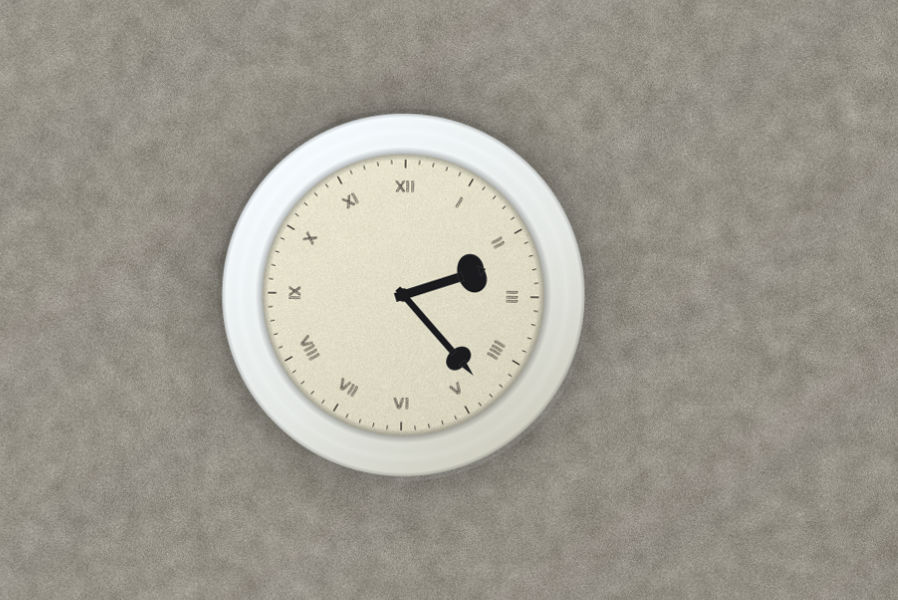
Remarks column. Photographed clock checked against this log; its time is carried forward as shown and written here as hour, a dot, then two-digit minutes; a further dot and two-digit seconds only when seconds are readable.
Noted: 2.23
